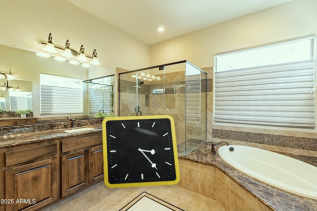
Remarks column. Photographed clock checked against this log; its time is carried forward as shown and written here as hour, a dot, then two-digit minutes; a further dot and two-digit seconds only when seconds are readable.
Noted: 3.24
